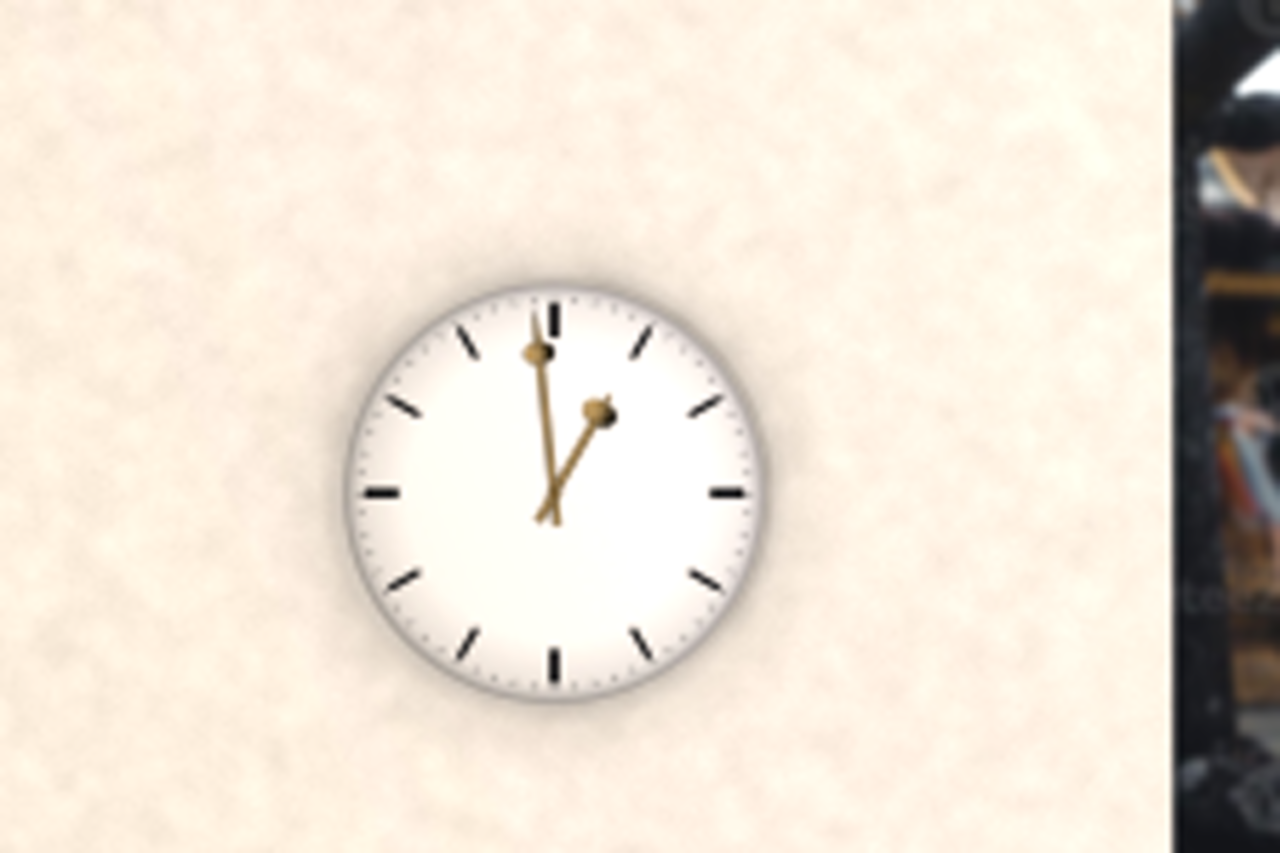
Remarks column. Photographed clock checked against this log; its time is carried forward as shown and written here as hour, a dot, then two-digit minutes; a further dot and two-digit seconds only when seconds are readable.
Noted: 12.59
